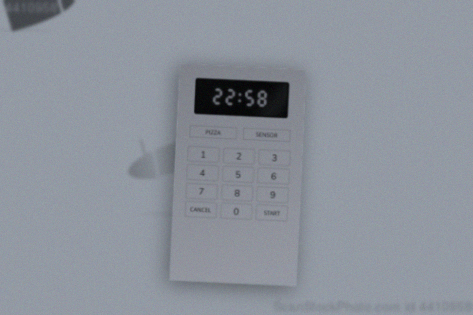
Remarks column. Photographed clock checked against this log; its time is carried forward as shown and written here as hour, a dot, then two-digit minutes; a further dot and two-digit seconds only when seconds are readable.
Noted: 22.58
